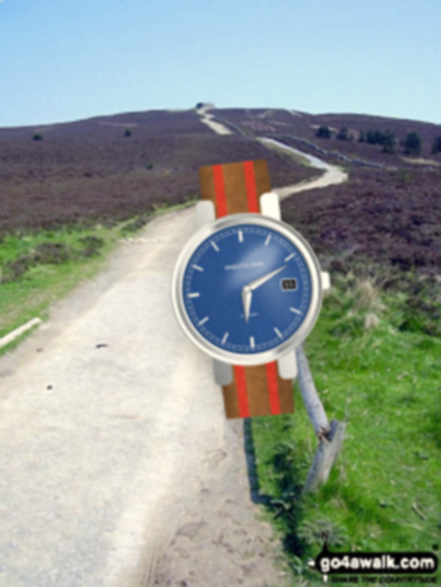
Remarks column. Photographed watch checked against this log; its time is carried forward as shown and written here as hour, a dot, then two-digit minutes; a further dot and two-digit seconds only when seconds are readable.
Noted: 6.11
